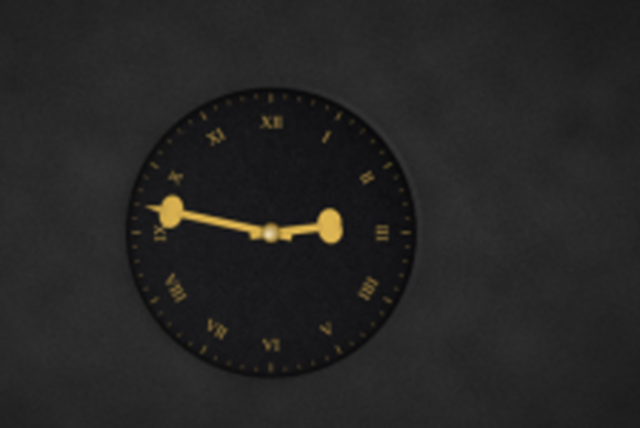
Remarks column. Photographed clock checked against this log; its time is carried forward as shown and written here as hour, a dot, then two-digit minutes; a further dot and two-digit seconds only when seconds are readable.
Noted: 2.47
